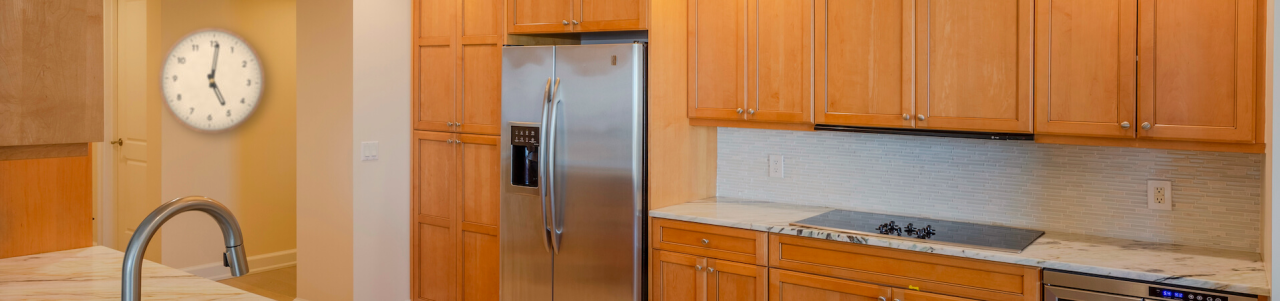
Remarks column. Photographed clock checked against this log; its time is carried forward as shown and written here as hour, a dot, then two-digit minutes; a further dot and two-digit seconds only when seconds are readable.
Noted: 5.01
